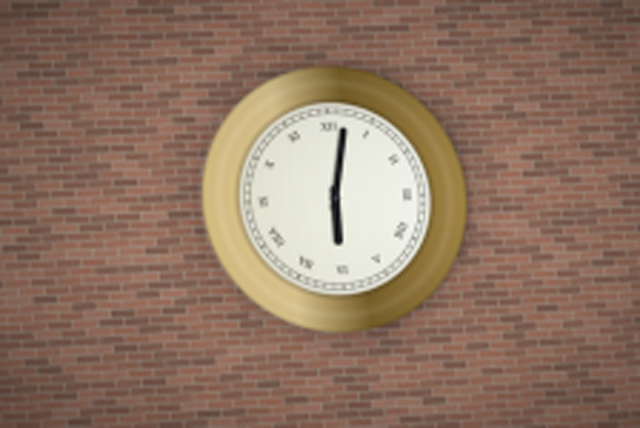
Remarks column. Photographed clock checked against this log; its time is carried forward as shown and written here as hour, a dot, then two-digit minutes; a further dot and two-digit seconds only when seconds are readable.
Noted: 6.02
